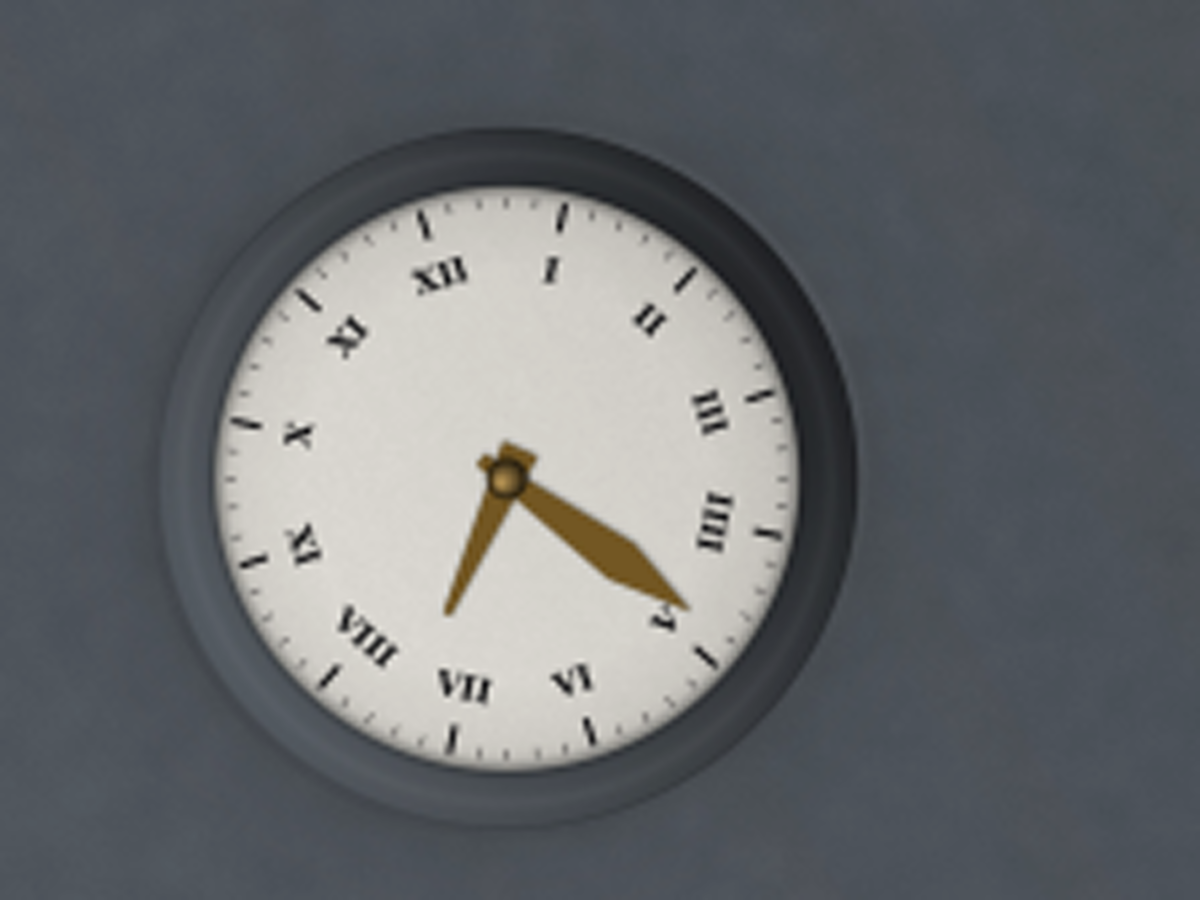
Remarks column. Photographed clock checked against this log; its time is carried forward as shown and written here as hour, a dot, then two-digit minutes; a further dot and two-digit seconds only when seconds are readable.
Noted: 7.24
